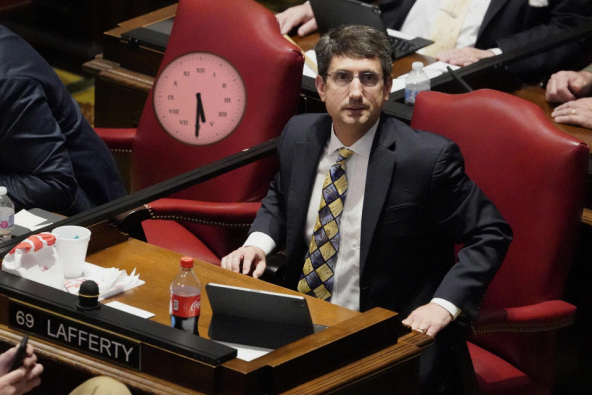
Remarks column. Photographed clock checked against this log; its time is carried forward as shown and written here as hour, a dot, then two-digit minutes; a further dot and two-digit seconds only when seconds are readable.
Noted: 5.30
